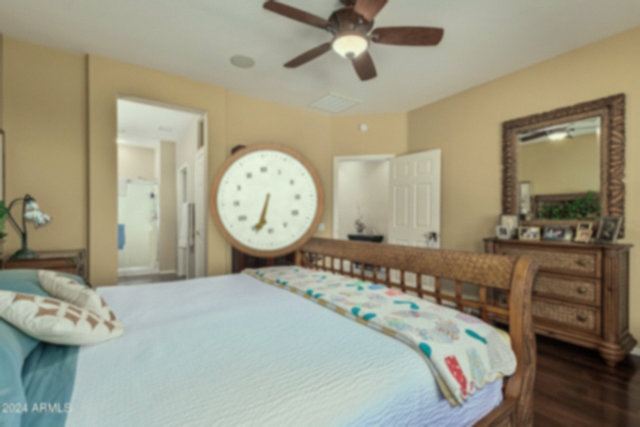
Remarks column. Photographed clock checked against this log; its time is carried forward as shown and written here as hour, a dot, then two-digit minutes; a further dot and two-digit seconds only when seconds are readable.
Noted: 6.34
